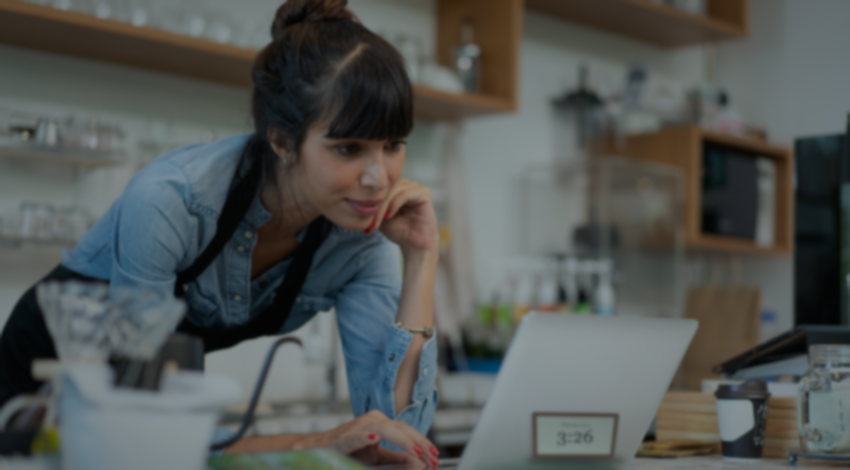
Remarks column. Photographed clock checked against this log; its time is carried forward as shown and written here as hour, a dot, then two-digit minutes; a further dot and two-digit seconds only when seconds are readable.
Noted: 3.26
